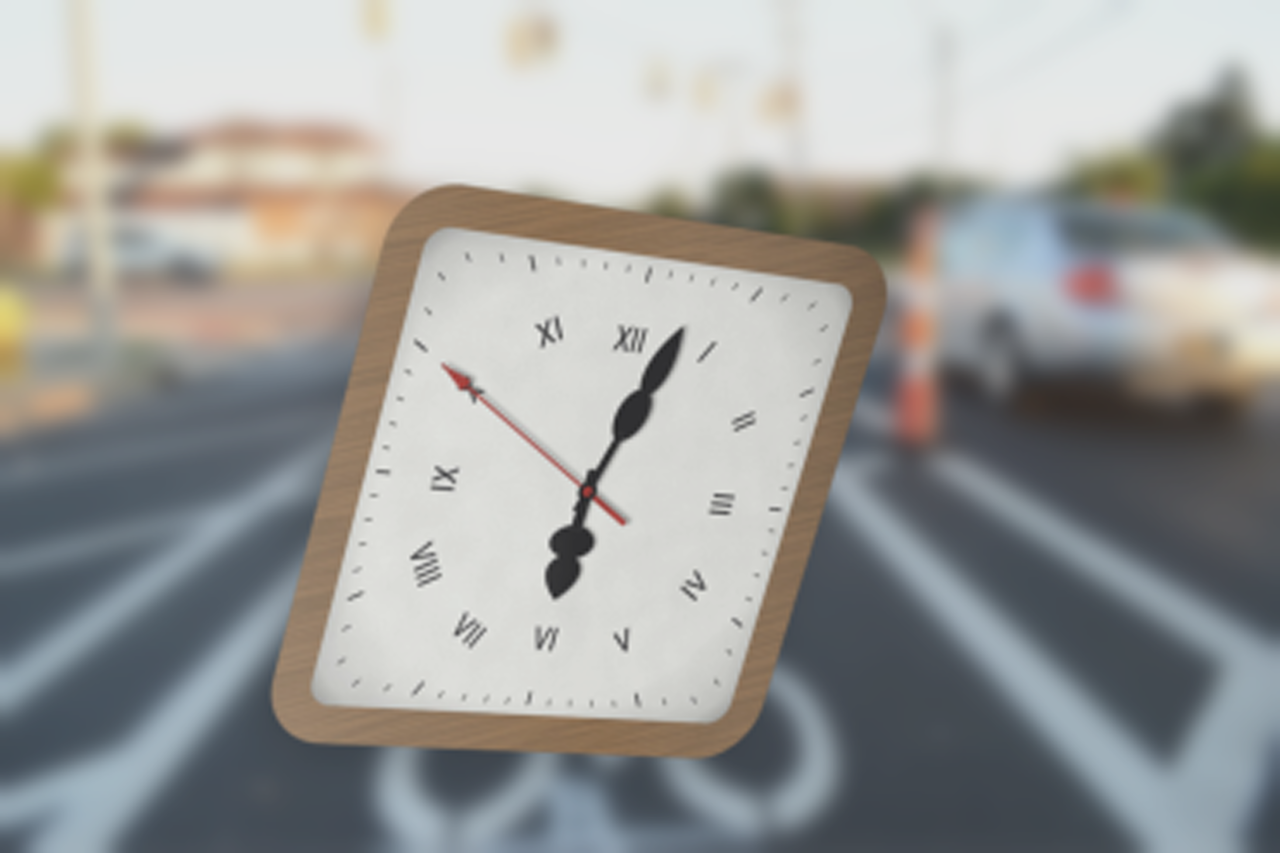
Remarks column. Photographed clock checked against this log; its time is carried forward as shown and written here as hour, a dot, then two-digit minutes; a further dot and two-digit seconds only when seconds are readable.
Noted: 6.02.50
